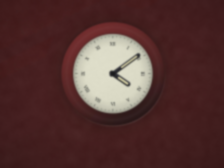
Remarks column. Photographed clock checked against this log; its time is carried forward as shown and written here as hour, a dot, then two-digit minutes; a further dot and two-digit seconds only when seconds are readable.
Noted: 4.09
